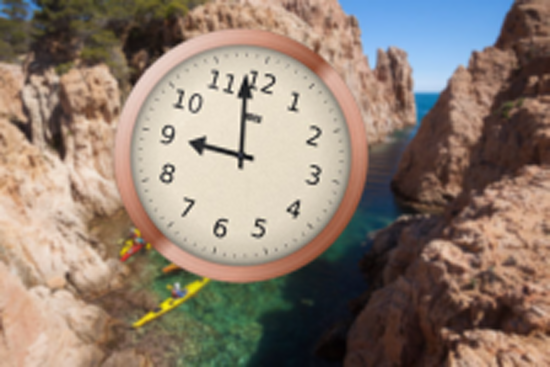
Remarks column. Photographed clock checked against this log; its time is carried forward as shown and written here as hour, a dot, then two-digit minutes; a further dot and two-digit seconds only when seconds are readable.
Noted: 8.58
